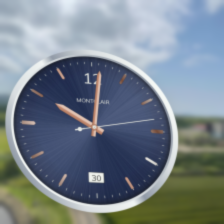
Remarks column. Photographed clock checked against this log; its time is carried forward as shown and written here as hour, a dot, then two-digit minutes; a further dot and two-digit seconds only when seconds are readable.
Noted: 10.01.13
